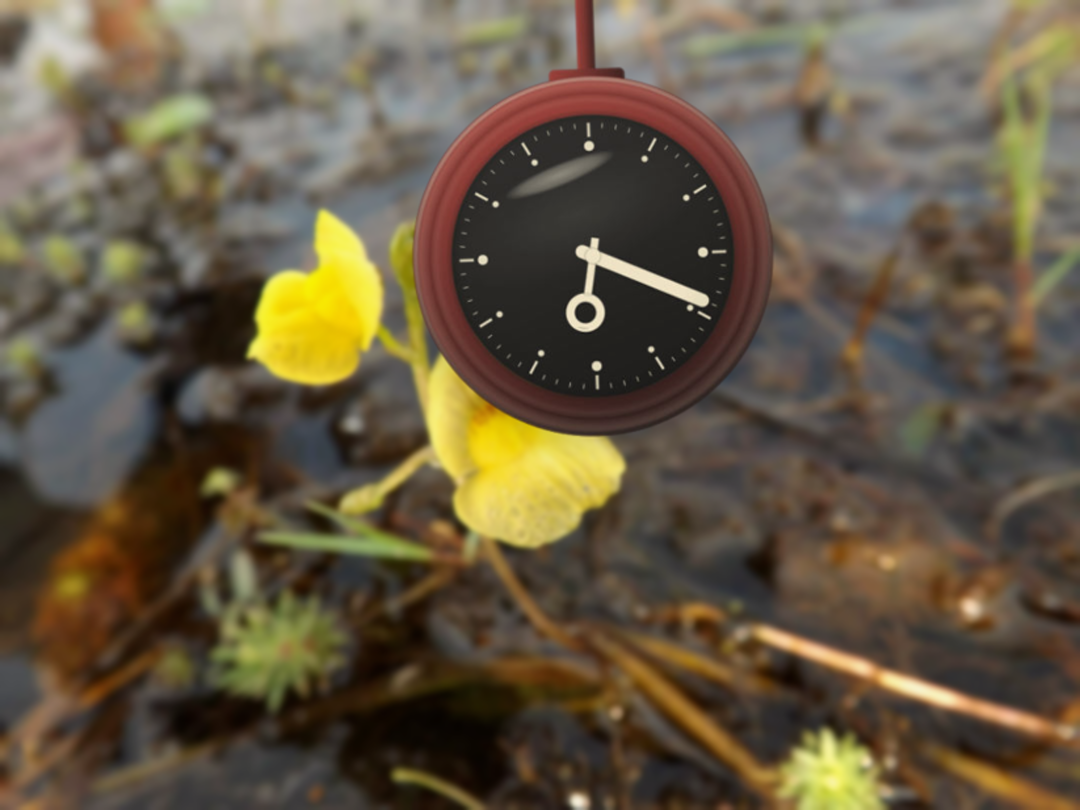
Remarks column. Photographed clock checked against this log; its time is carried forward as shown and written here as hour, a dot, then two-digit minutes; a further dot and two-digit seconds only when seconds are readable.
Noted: 6.19
